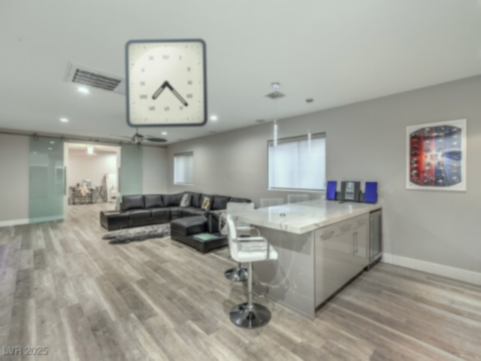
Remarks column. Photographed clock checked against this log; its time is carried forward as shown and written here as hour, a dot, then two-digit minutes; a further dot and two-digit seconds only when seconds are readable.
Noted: 7.23
